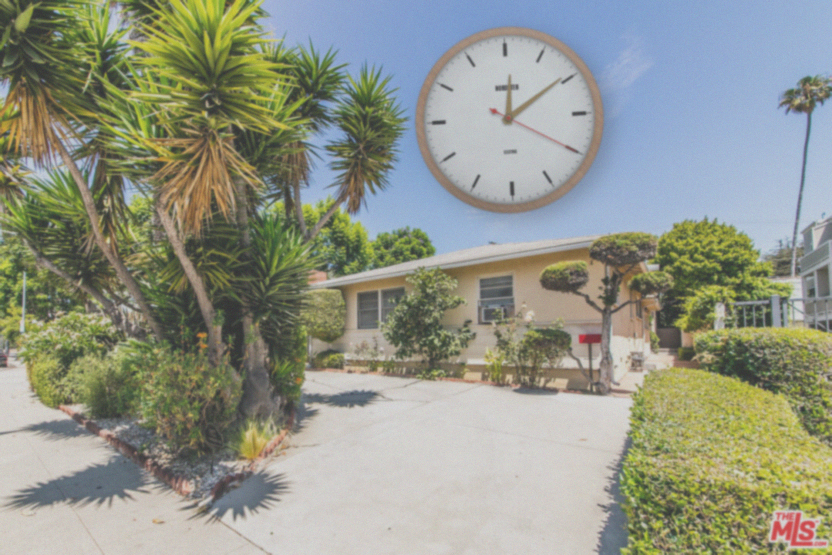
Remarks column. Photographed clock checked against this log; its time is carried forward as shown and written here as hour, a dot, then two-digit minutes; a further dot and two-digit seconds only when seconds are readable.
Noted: 12.09.20
